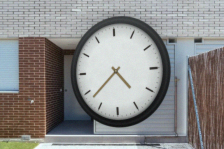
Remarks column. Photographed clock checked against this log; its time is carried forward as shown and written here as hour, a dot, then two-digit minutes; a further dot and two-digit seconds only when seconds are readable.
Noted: 4.38
